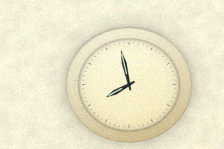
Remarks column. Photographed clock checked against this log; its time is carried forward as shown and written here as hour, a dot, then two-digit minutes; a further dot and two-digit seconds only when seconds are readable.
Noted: 7.58
